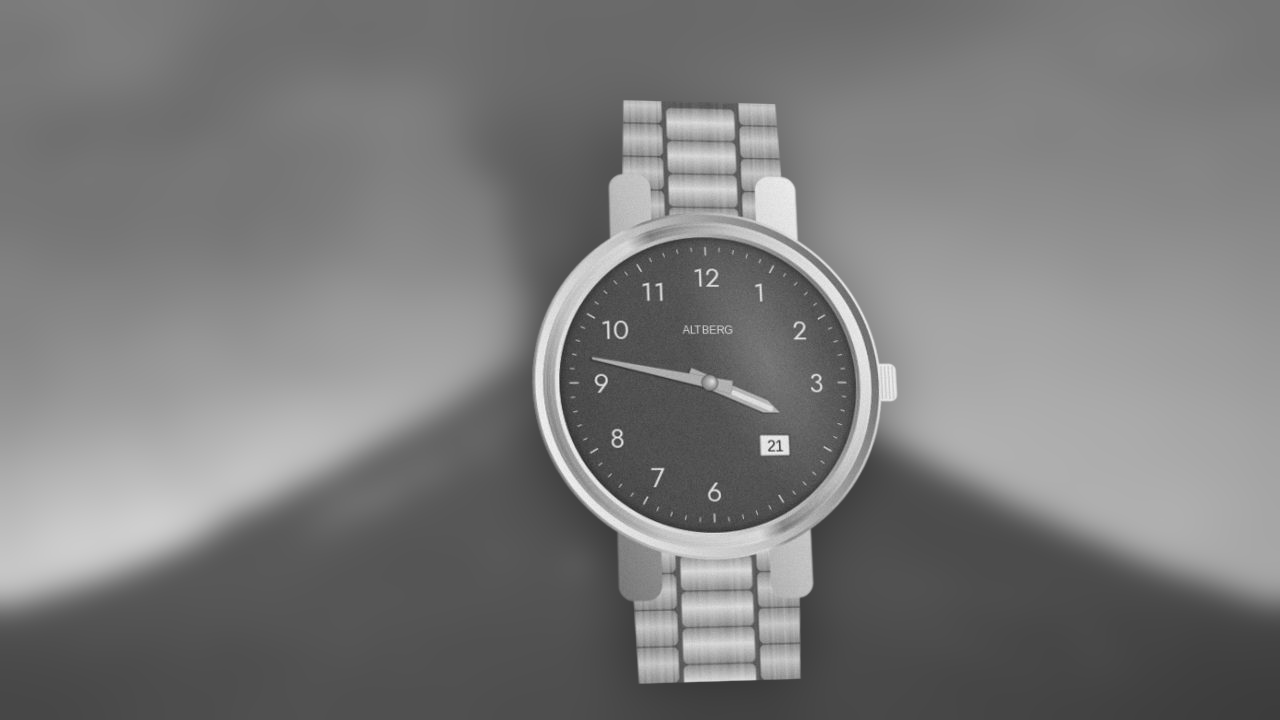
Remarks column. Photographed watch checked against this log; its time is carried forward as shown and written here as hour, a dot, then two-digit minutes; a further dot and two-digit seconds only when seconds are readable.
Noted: 3.47
